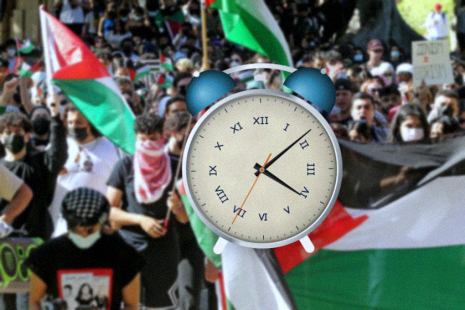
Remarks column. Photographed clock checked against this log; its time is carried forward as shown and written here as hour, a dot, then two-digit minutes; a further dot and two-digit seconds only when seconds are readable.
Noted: 4.08.35
